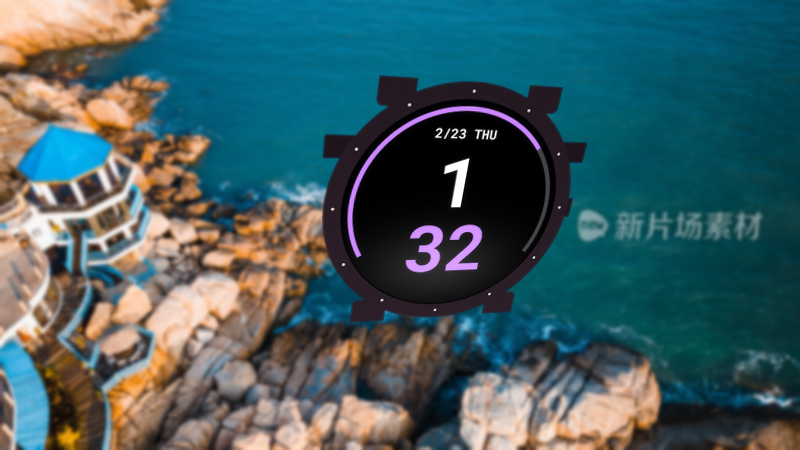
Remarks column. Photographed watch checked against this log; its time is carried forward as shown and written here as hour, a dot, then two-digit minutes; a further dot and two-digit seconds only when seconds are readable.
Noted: 1.32
